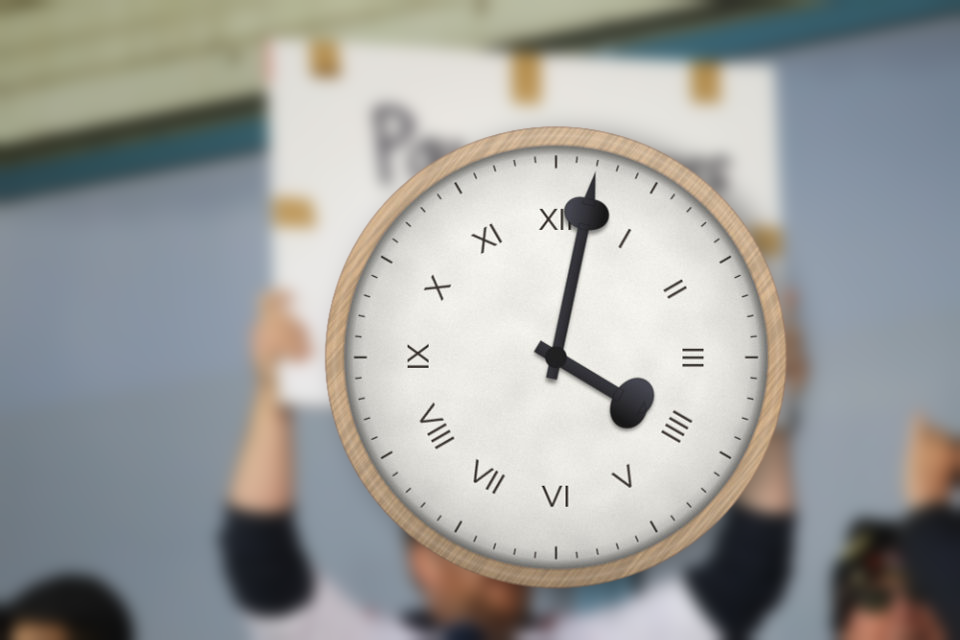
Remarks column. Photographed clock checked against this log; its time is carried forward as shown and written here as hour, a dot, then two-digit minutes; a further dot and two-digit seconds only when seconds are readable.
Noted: 4.02
